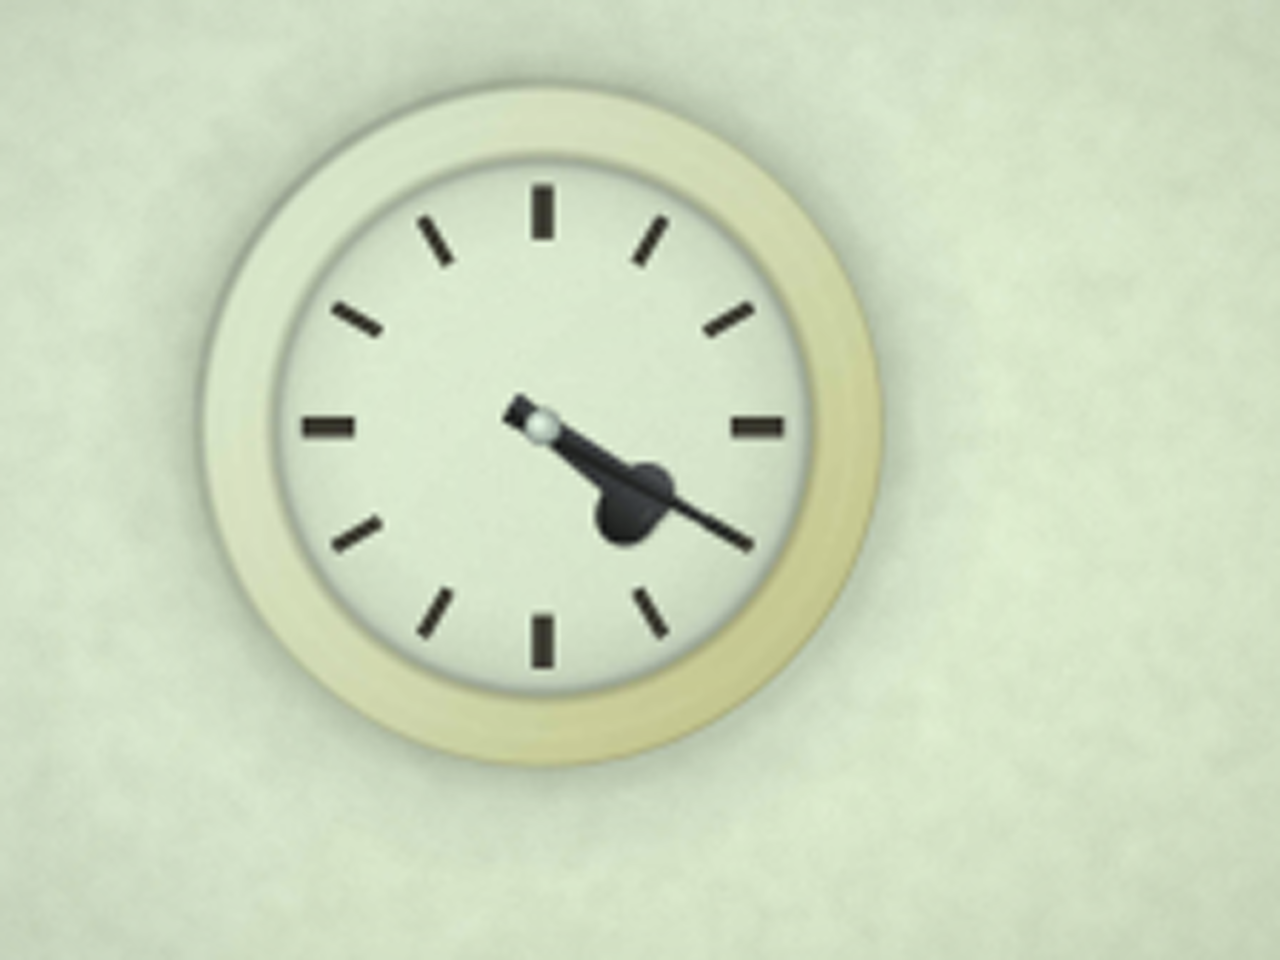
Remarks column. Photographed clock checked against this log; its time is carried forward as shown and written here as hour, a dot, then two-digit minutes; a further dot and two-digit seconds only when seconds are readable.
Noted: 4.20
